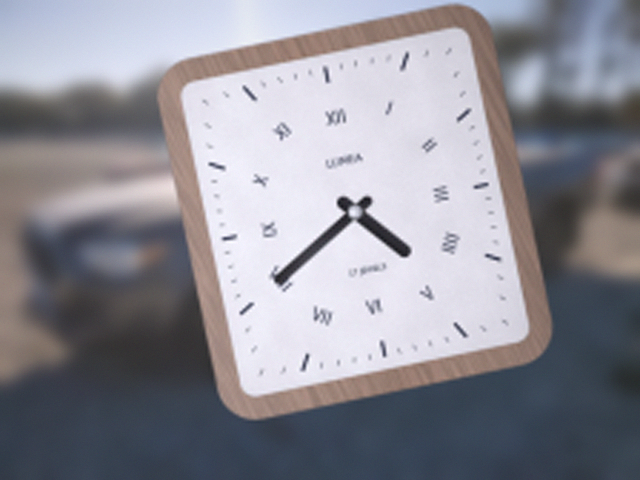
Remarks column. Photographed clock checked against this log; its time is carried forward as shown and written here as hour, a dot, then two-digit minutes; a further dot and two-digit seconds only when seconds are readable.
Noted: 4.40
